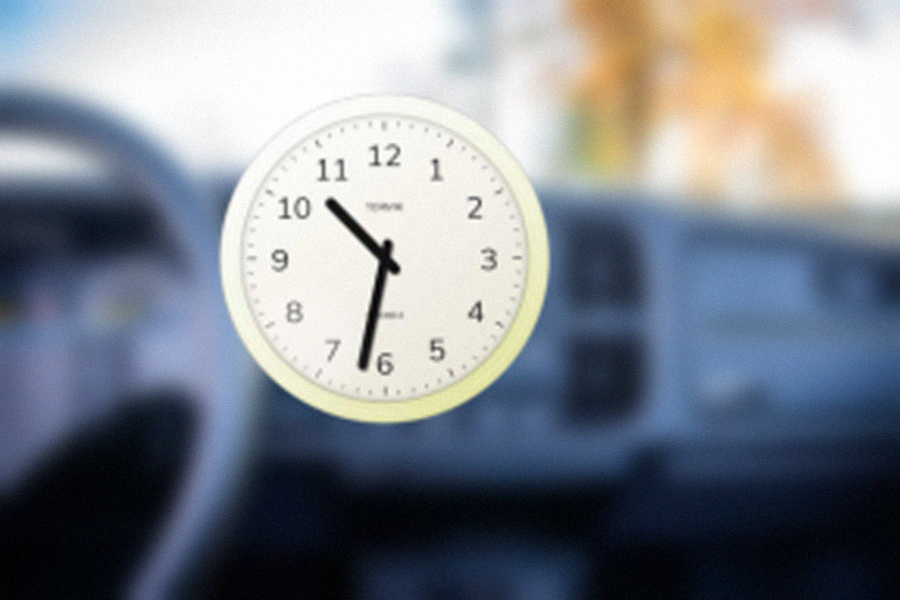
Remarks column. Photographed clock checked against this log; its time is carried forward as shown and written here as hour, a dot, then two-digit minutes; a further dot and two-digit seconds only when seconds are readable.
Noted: 10.32
